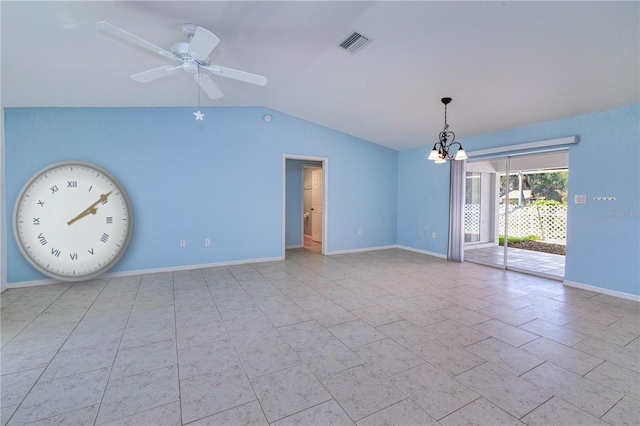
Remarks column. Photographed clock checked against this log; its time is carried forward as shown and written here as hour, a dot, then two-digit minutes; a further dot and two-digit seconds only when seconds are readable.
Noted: 2.09
